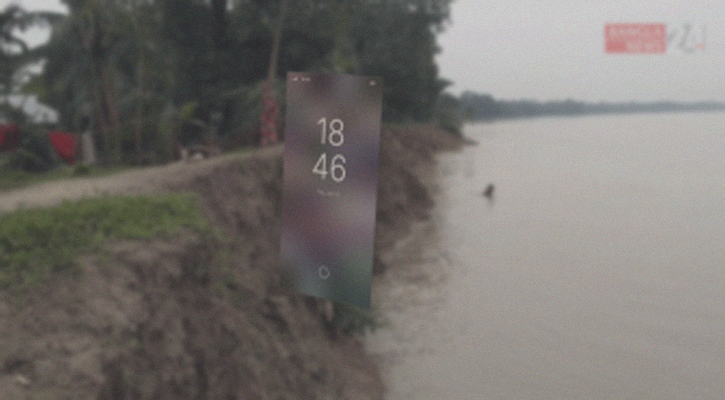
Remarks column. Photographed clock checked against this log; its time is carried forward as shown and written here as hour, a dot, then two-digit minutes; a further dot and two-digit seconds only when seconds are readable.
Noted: 18.46
